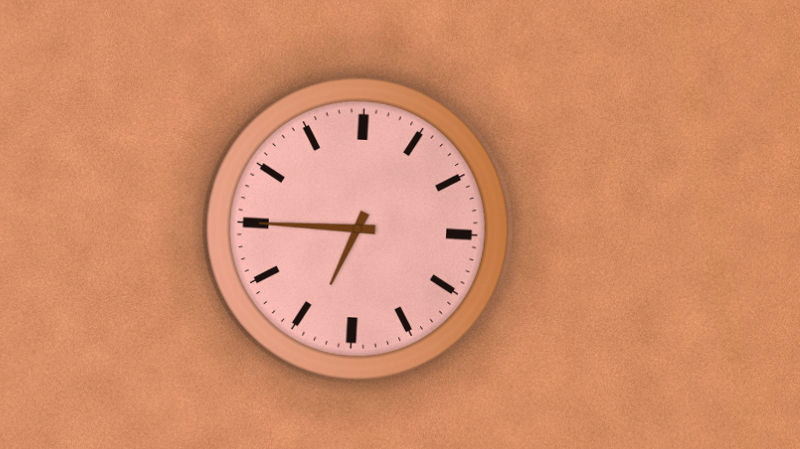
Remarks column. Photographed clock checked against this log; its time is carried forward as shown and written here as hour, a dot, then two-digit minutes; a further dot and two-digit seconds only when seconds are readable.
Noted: 6.45
